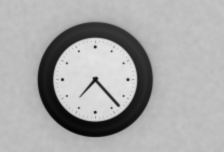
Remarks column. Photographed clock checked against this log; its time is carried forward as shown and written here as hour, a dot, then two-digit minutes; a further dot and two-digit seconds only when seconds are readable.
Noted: 7.23
